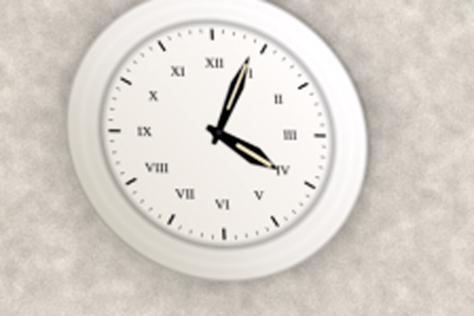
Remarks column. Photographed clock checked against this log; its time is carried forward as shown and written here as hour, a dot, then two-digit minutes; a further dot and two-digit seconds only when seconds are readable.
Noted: 4.04
